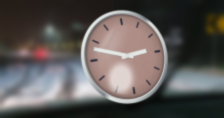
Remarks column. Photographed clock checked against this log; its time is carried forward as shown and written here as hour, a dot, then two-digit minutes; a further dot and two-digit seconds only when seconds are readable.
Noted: 2.48
